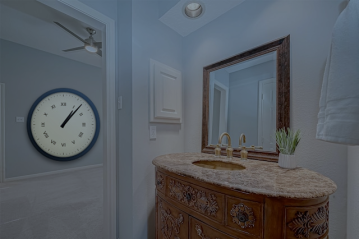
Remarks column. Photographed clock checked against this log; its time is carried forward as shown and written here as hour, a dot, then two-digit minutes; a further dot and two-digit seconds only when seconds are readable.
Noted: 1.07
